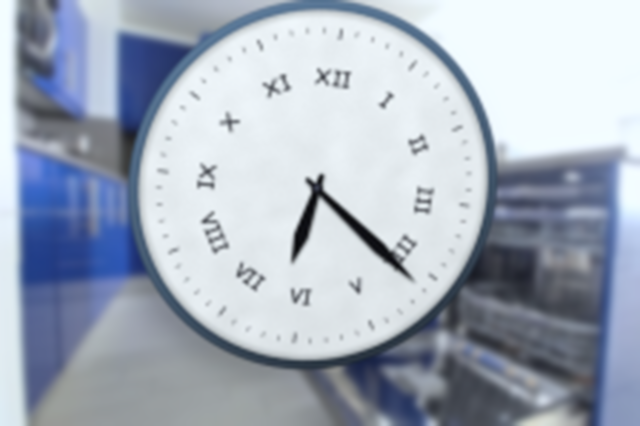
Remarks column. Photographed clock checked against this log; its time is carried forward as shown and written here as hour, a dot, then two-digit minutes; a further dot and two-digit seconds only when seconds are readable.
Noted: 6.21
